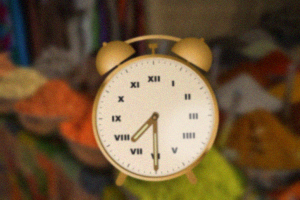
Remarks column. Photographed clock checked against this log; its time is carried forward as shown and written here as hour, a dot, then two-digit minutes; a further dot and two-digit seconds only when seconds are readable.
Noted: 7.30
